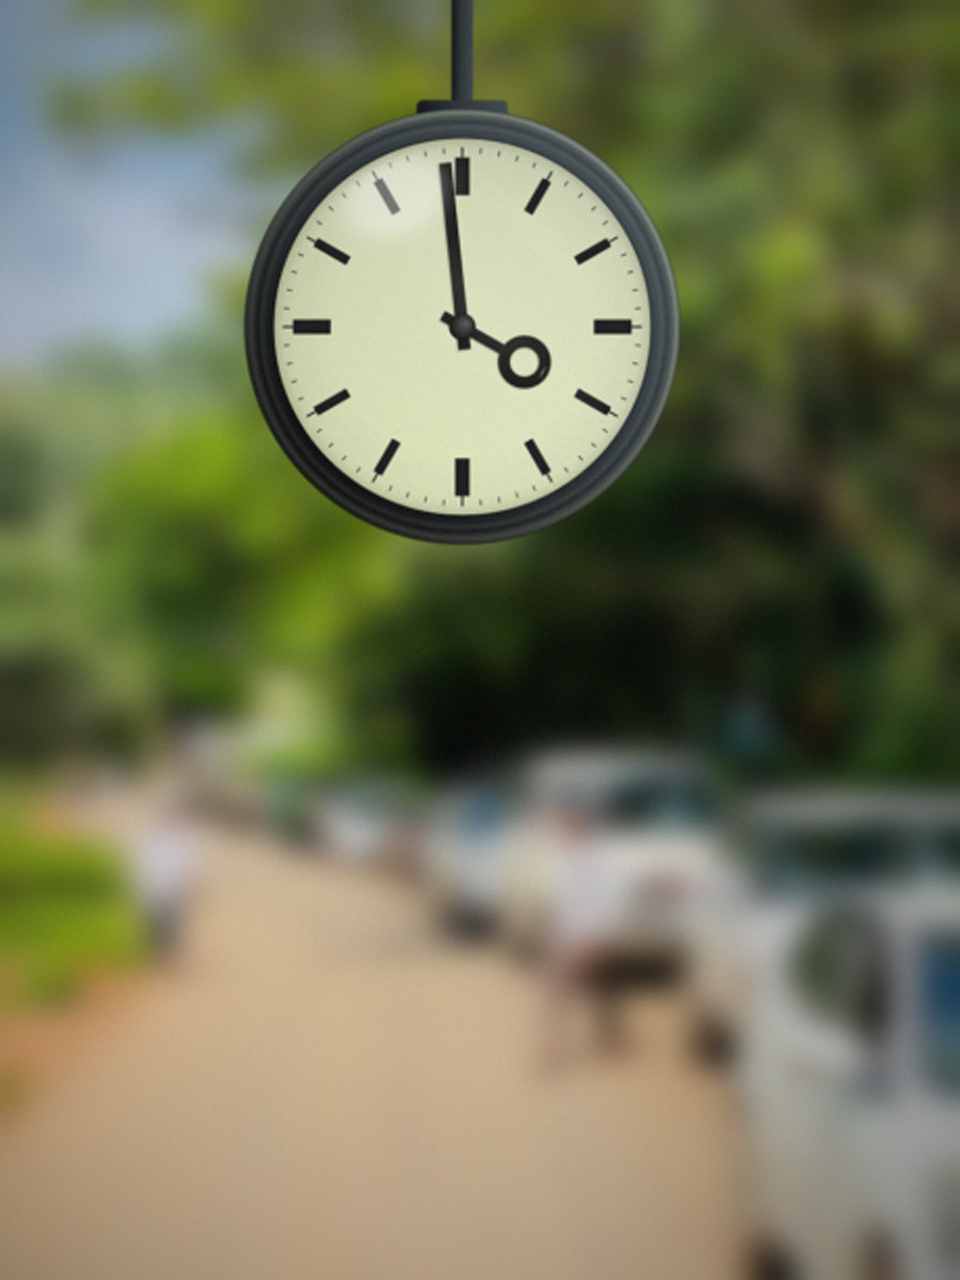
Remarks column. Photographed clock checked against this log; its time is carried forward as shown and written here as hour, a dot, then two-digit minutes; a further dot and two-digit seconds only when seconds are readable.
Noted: 3.59
